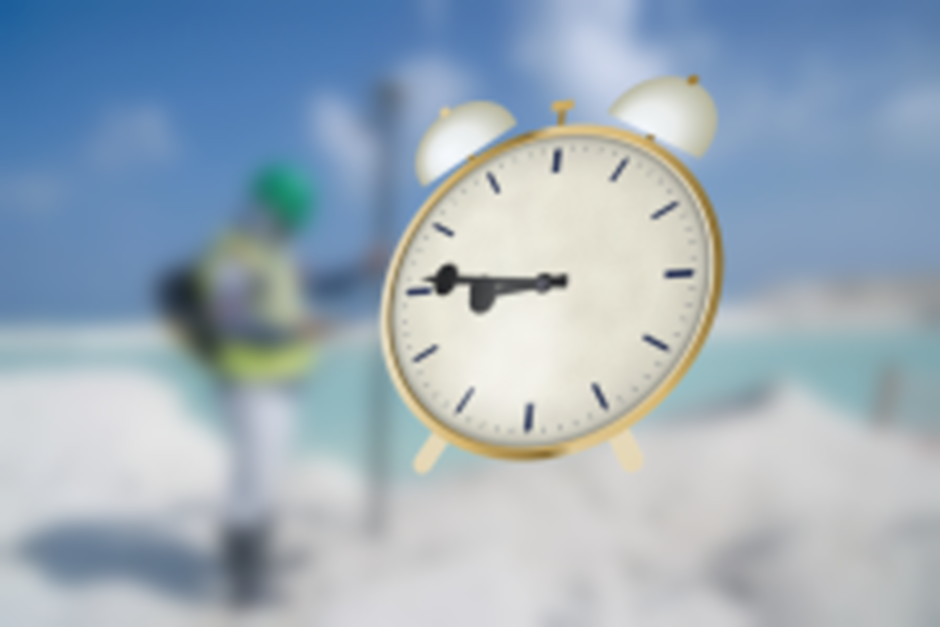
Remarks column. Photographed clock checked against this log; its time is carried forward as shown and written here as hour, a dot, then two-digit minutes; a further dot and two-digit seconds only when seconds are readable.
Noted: 8.46
